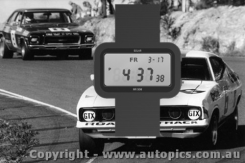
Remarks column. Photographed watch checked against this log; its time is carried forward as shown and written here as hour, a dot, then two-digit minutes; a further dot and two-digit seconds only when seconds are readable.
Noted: 4.37.38
